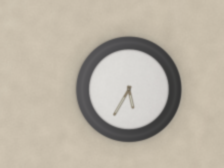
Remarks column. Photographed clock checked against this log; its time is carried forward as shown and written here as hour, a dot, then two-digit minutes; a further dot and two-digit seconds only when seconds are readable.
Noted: 5.35
